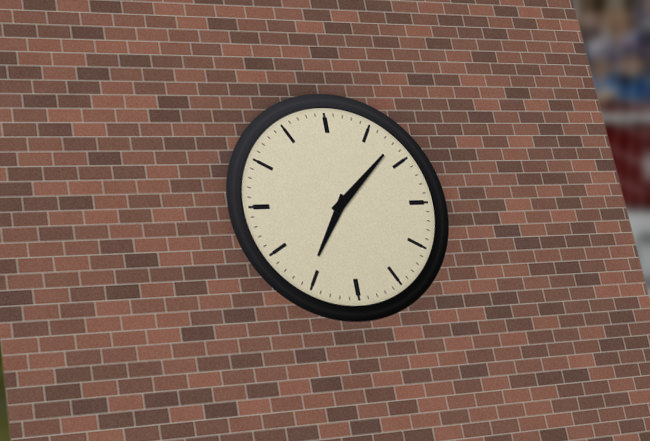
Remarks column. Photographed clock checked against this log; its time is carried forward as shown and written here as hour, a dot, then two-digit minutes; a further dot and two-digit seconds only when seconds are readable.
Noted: 7.08
